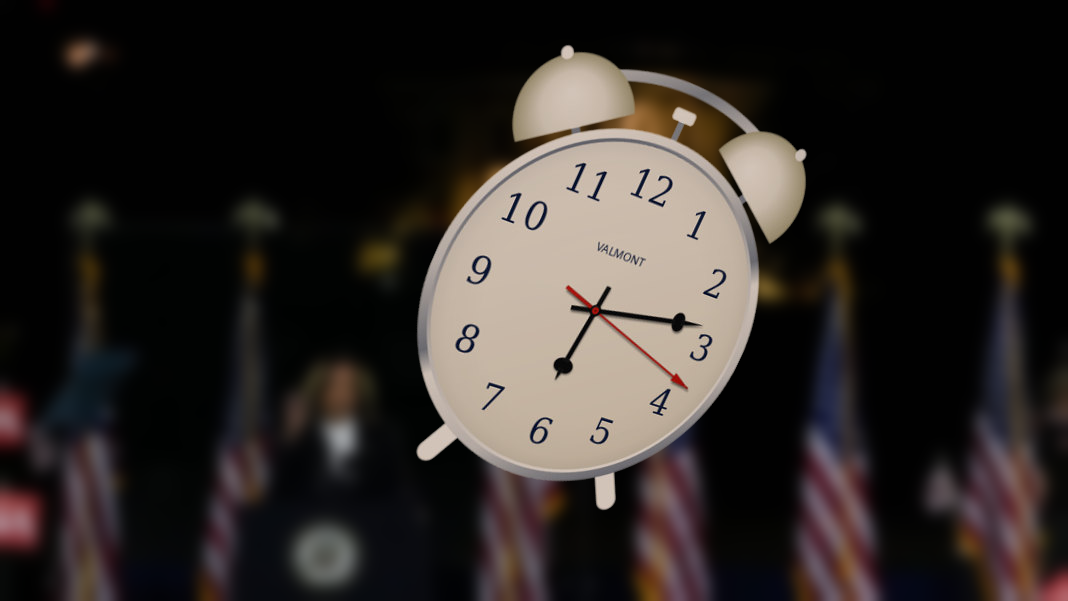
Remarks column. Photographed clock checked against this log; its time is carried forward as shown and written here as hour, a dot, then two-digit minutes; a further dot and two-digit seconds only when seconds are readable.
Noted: 6.13.18
